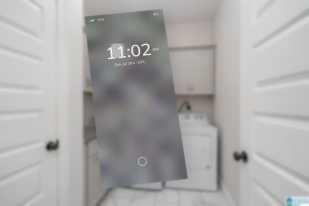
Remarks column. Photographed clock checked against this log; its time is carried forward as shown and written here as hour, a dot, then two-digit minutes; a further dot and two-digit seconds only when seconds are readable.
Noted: 11.02
